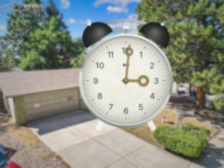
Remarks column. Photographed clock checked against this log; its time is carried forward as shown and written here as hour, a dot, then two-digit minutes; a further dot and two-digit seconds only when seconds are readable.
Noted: 3.01
